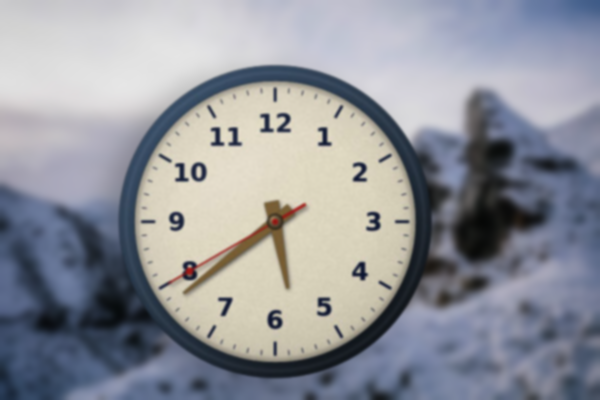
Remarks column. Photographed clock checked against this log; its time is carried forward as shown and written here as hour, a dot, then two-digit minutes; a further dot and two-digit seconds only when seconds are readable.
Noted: 5.38.40
